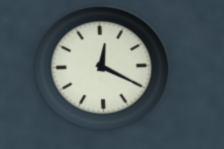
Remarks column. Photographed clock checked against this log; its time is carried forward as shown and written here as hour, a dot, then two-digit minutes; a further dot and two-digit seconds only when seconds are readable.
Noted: 12.20
